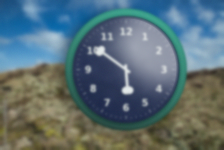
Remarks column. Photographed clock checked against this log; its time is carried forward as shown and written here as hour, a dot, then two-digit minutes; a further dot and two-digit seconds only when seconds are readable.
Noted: 5.51
